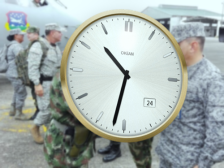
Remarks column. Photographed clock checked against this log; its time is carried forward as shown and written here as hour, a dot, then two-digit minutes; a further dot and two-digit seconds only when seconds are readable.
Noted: 10.32
